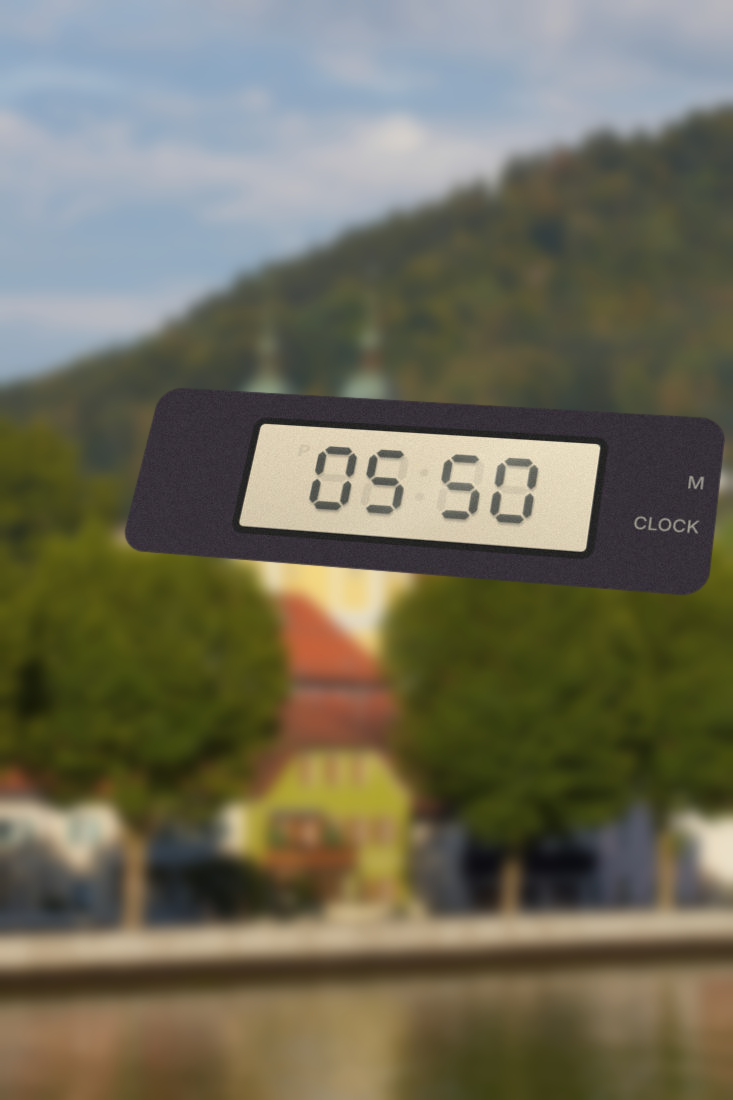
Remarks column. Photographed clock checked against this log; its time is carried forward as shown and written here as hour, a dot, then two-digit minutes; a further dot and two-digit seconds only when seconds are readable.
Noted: 5.50
